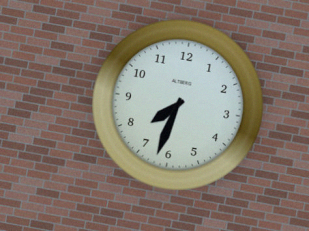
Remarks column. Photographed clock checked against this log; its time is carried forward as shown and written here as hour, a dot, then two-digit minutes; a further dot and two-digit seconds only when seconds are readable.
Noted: 7.32
